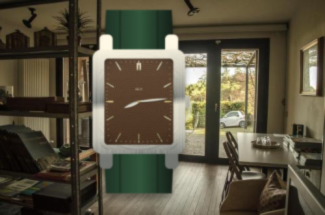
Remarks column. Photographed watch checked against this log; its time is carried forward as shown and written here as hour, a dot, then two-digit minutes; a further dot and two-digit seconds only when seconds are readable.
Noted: 8.14
